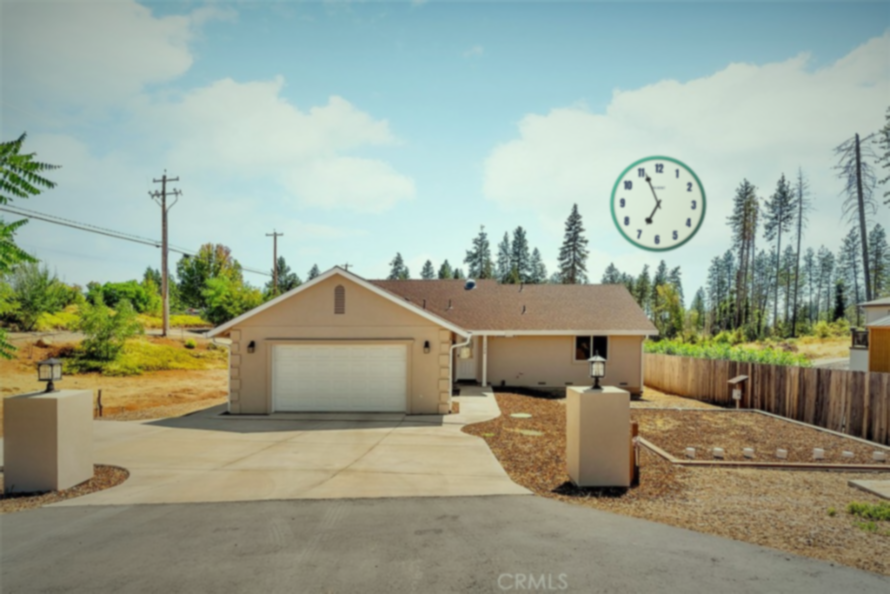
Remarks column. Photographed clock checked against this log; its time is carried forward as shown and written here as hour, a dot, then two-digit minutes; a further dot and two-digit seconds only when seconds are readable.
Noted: 6.56
